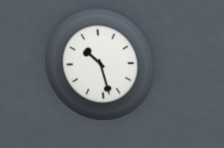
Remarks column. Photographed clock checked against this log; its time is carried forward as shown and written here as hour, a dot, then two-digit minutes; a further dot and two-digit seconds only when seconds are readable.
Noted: 10.28
